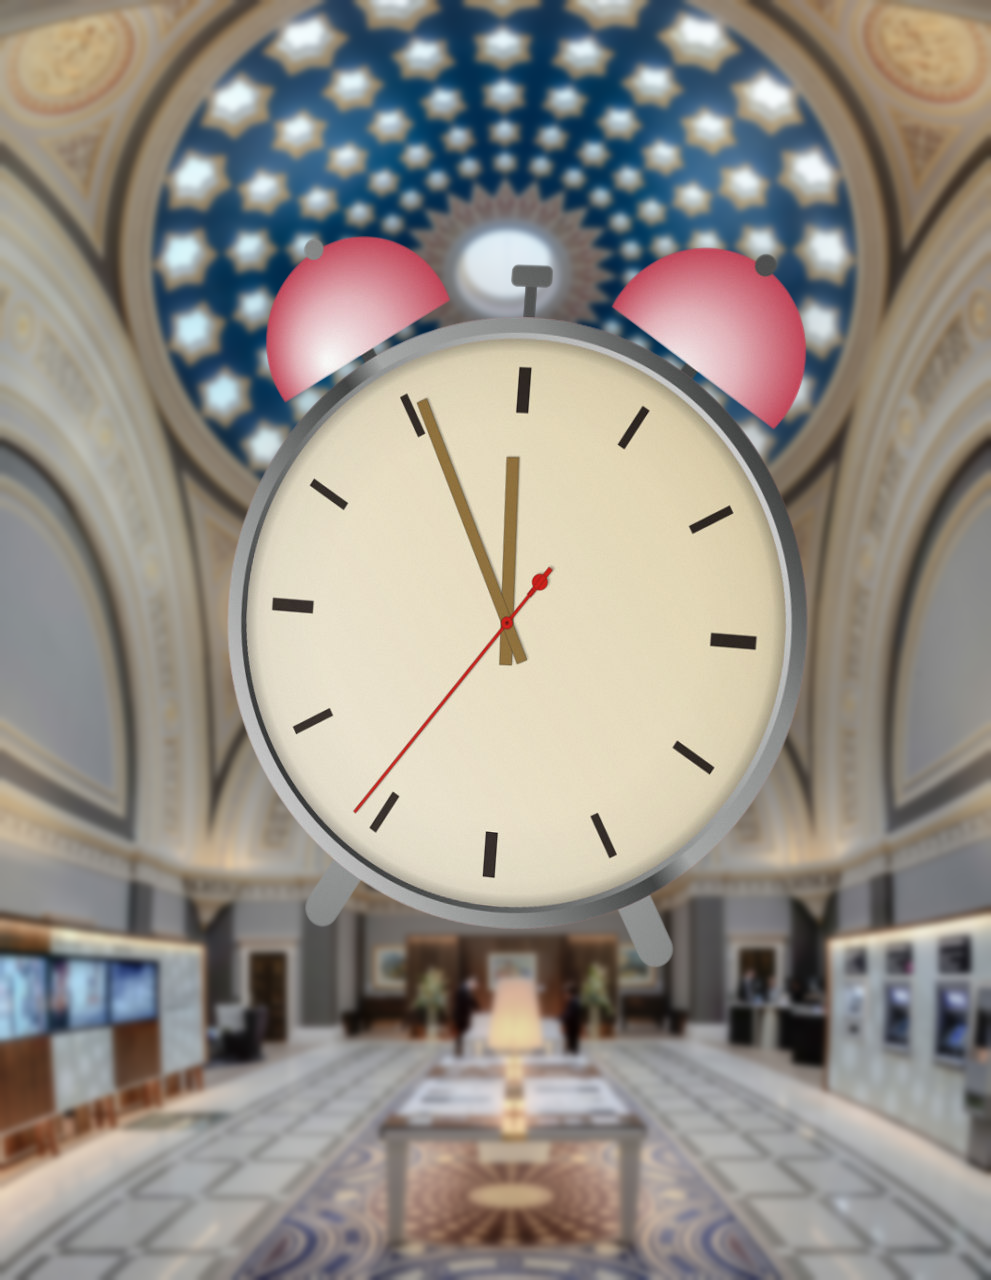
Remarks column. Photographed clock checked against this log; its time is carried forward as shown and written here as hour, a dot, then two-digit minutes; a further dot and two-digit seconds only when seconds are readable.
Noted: 11.55.36
